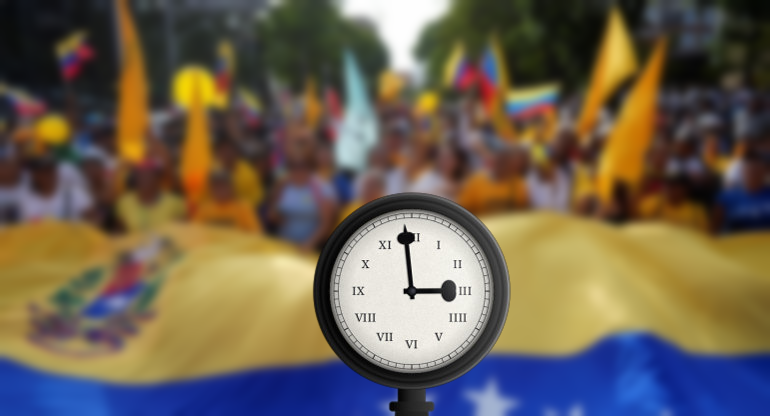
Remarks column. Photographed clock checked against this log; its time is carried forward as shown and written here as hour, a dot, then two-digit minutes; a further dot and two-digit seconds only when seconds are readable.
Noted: 2.59
